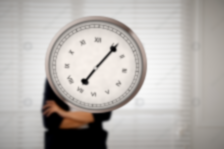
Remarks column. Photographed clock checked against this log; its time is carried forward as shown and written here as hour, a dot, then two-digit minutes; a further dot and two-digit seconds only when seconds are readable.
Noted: 7.06
